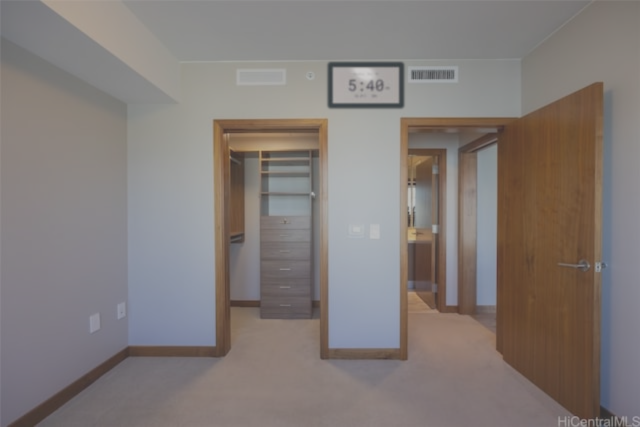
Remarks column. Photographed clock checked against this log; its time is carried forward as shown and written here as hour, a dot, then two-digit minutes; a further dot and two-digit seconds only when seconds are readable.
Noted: 5.40
